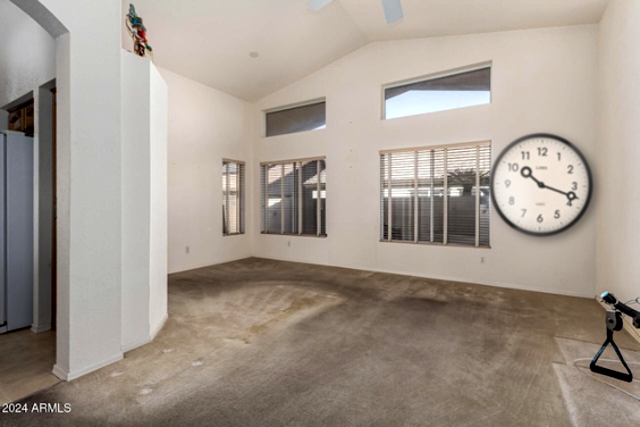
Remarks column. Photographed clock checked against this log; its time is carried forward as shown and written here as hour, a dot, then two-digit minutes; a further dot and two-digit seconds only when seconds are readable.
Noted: 10.18
